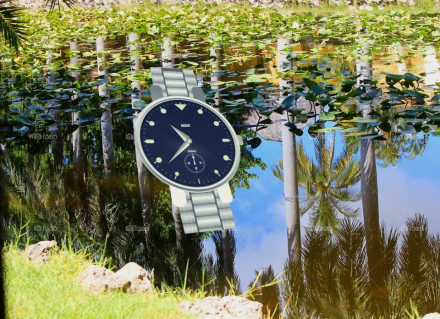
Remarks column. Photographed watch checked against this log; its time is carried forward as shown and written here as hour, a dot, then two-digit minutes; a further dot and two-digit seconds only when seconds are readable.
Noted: 10.38
